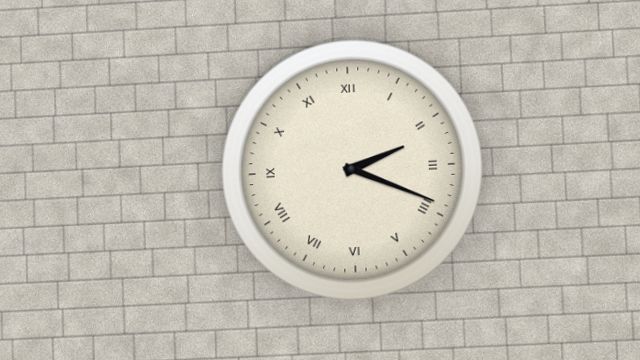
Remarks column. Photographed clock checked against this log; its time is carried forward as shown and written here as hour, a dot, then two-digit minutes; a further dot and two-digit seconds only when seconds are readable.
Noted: 2.19
